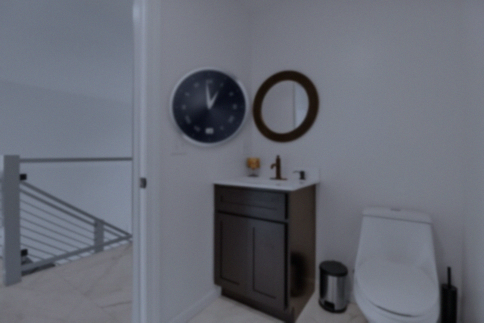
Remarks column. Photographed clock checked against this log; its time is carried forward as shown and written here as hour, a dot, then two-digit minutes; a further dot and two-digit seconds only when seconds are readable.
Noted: 12.59
